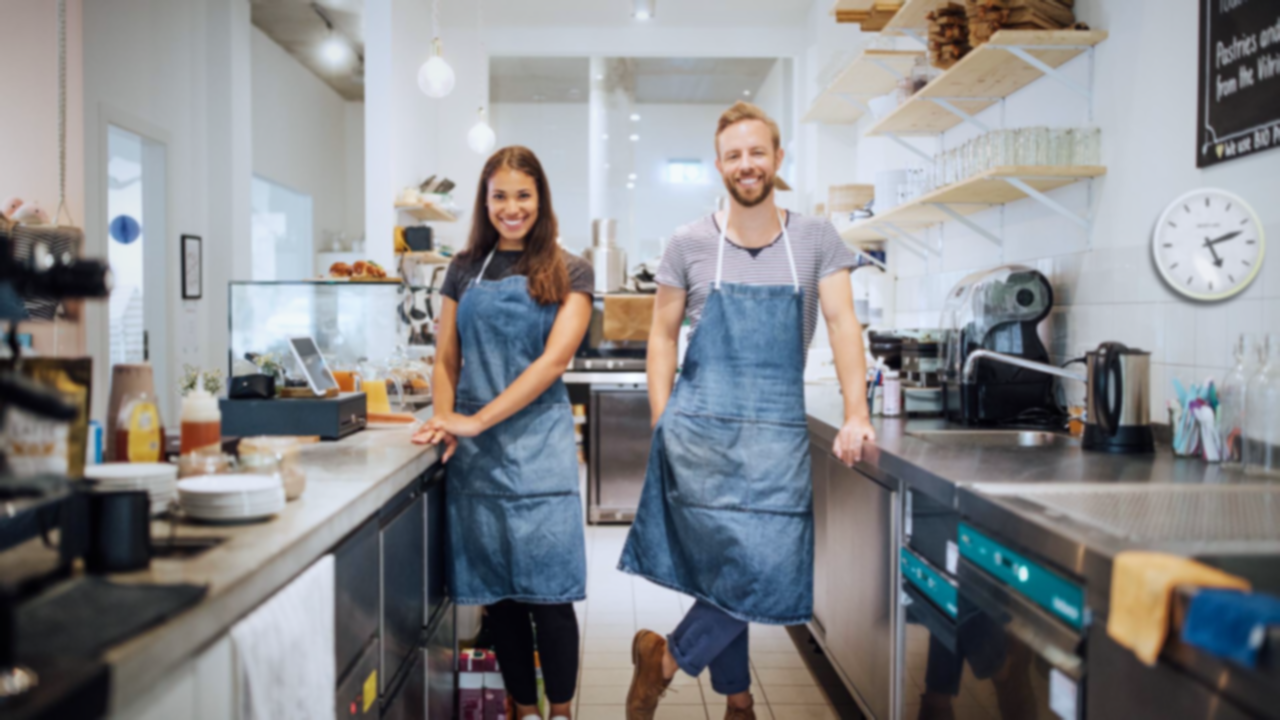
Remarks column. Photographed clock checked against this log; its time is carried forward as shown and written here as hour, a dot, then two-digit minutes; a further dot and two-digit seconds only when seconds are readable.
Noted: 5.12
